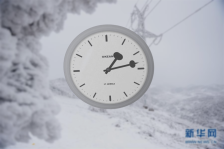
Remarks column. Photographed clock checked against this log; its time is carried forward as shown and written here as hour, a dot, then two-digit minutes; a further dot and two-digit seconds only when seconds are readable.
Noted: 1.13
